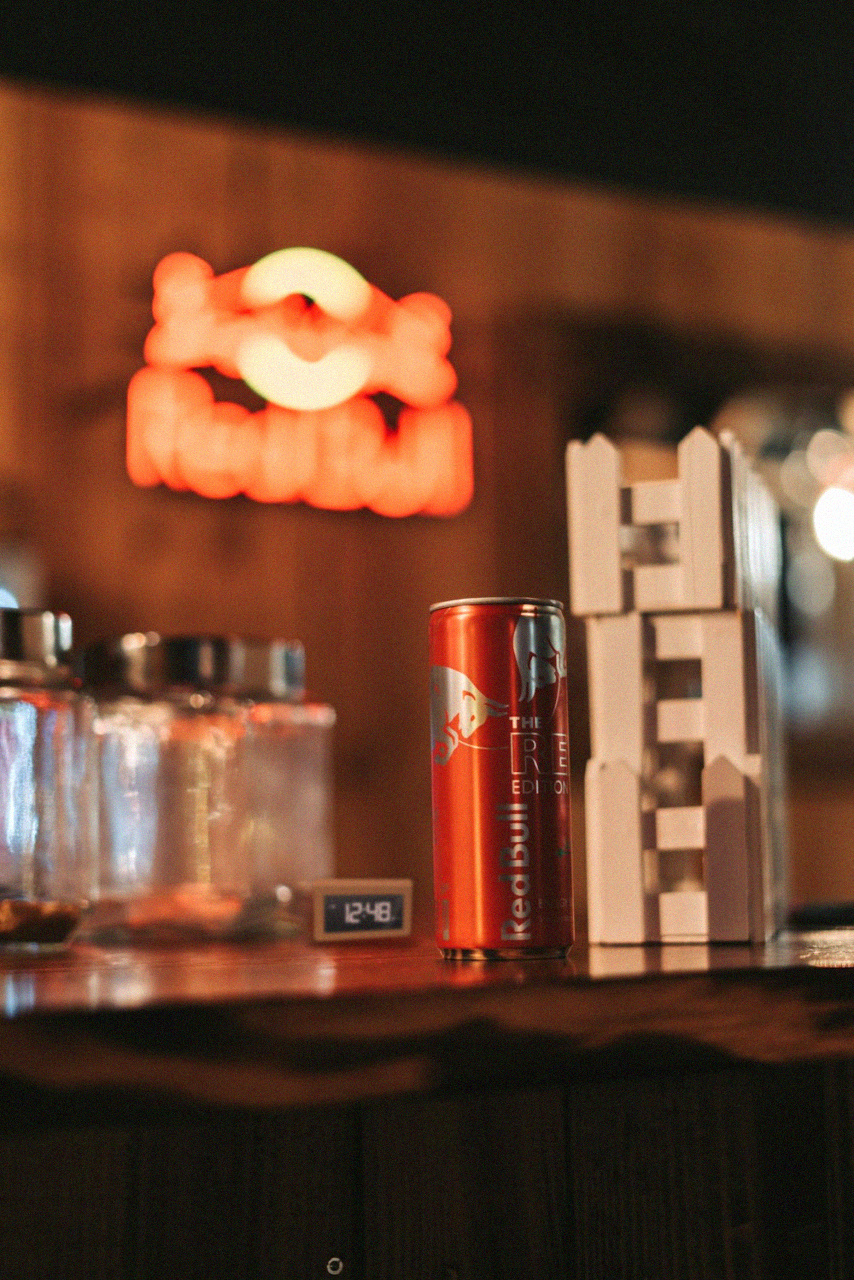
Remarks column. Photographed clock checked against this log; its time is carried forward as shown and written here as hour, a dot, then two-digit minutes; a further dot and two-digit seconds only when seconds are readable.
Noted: 12.48
